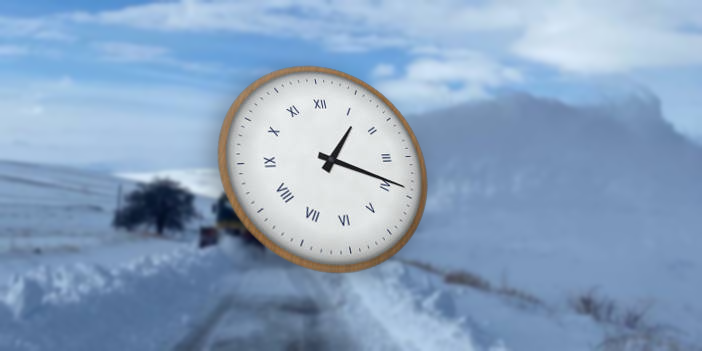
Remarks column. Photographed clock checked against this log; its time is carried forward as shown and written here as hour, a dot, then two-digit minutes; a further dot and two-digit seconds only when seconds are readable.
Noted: 1.19
